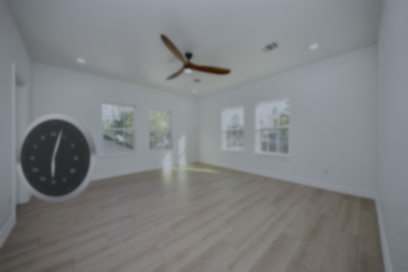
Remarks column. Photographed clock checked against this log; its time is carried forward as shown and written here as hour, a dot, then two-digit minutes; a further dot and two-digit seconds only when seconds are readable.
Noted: 6.03
